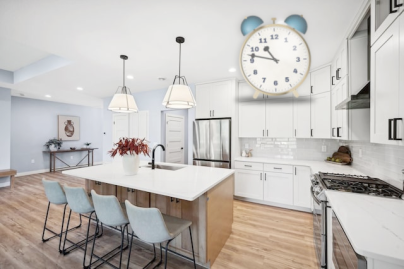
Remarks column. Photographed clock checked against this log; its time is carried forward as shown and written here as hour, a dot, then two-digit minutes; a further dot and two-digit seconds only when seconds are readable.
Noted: 10.47
